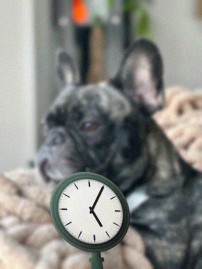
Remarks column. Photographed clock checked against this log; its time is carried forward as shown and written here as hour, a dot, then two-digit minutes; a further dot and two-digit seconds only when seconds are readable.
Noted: 5.05
